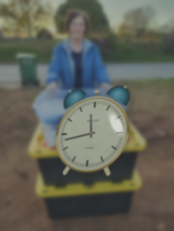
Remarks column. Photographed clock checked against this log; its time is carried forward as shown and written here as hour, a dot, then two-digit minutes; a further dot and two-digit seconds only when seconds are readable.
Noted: 11.43
